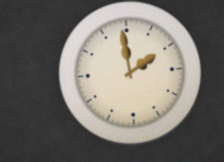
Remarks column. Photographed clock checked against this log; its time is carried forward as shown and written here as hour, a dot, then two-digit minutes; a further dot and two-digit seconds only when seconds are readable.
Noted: 1.59
